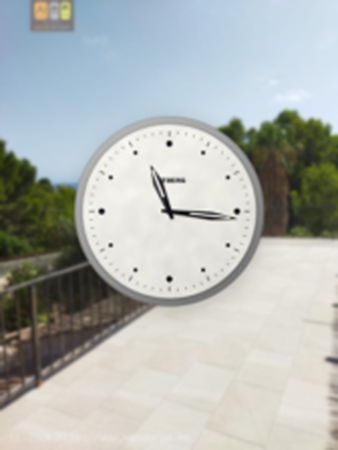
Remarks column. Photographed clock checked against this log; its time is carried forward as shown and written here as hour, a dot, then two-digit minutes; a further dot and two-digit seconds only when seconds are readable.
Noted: 11.16
